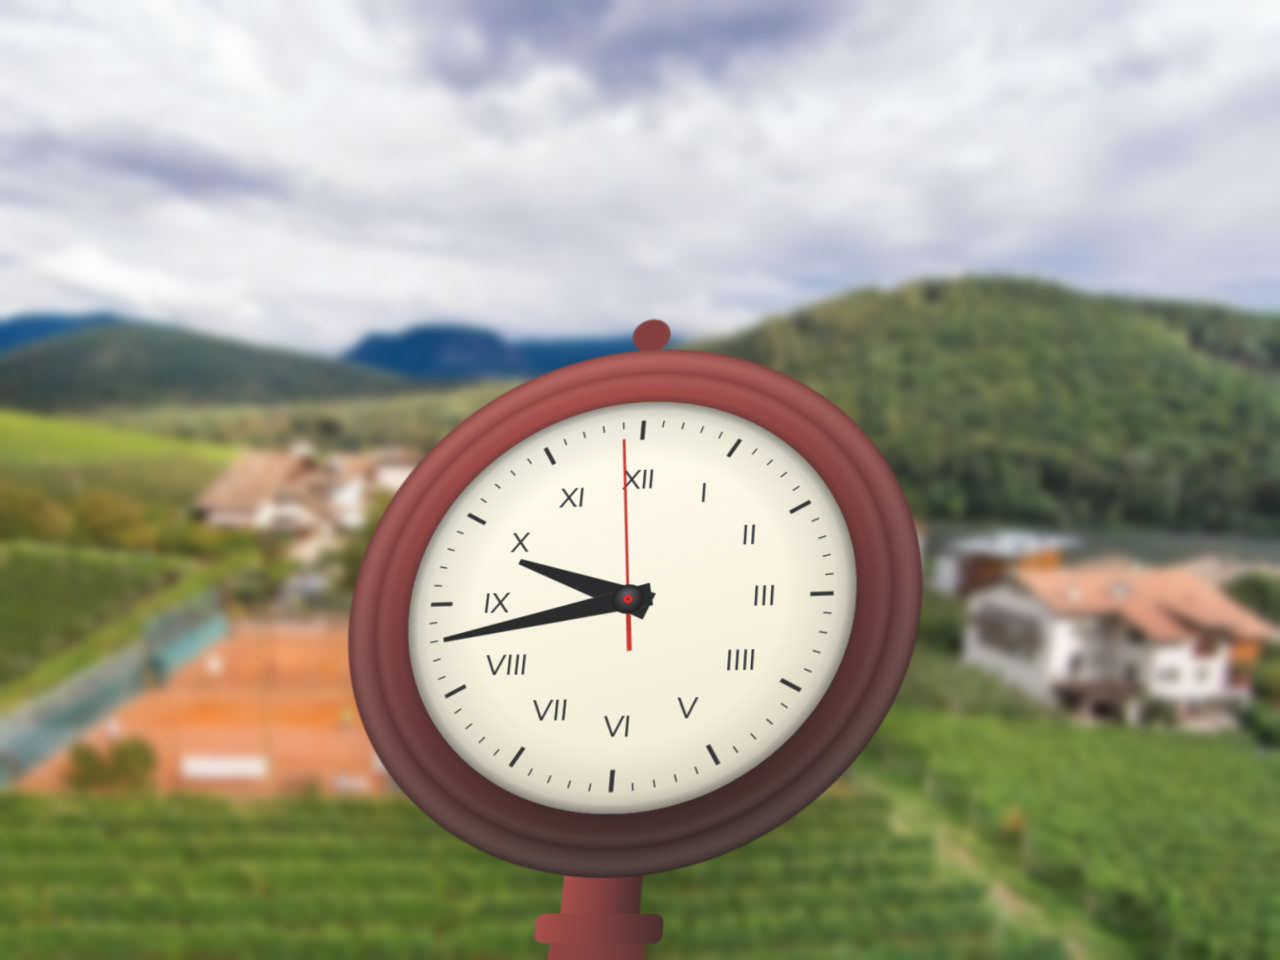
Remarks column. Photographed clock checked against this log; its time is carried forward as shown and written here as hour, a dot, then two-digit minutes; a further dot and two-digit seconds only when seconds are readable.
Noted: 9.42.59
